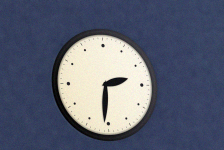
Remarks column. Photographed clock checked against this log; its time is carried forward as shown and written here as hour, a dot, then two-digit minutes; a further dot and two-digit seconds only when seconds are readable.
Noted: 2.31
